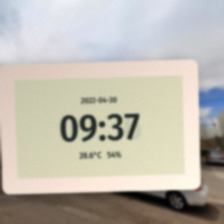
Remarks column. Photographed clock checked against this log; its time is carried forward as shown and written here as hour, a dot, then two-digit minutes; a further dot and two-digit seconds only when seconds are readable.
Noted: 9.37
